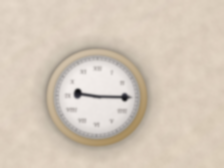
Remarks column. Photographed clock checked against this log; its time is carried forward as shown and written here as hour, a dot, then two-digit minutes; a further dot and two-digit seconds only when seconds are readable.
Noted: 9.15
